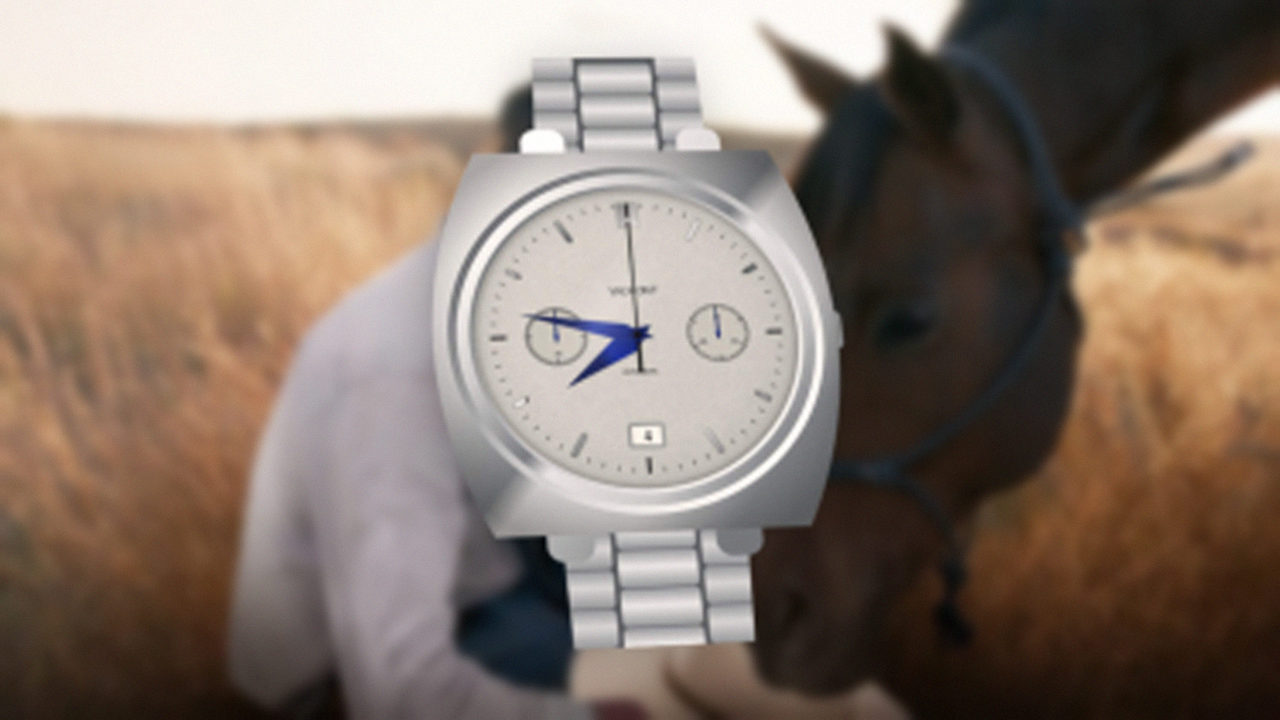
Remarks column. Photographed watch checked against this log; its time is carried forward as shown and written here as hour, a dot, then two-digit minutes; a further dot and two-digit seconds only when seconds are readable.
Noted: 7.47
